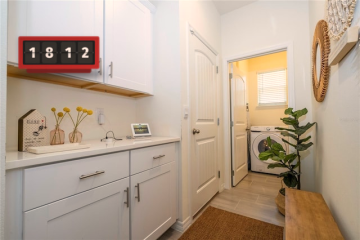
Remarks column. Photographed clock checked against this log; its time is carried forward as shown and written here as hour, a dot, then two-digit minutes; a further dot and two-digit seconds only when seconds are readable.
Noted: 18.12
